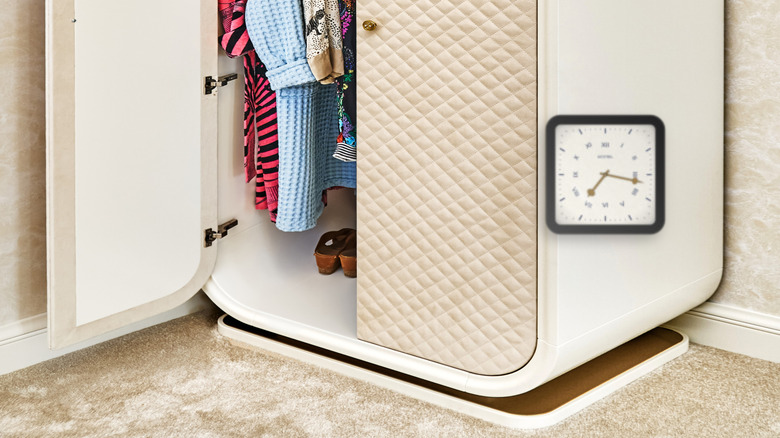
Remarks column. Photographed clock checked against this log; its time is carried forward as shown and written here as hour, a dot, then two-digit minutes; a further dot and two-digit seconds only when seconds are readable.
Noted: 7.17
